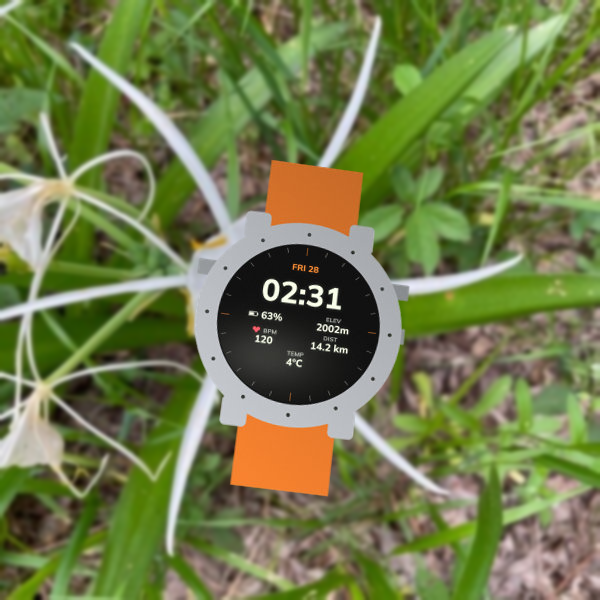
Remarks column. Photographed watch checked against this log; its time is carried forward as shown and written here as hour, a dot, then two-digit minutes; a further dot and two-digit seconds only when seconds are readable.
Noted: 2.31
